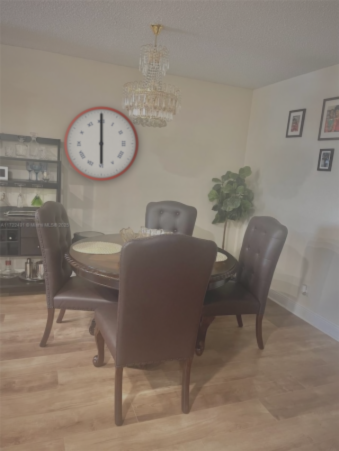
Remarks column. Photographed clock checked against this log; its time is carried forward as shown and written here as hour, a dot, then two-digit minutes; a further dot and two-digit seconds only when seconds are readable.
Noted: 6.00
